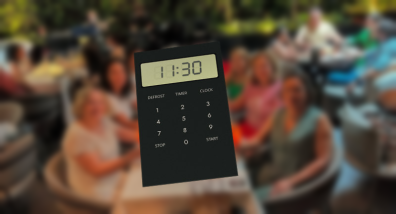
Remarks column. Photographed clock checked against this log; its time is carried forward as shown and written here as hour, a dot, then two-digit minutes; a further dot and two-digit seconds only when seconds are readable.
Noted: 11.30
